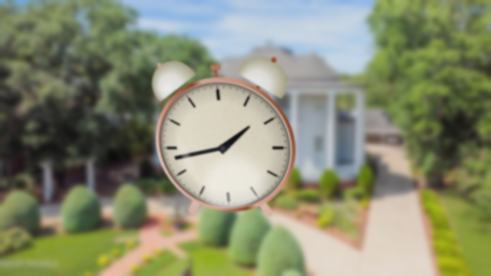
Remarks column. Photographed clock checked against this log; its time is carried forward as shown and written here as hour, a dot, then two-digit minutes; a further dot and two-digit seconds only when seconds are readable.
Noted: 1.43
